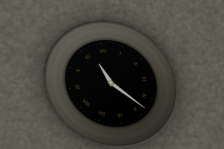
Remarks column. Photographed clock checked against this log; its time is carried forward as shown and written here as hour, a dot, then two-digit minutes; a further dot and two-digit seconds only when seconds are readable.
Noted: 11.23
